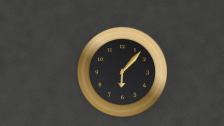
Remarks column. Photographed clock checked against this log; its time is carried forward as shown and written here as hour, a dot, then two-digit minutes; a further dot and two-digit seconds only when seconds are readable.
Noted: 6.07
